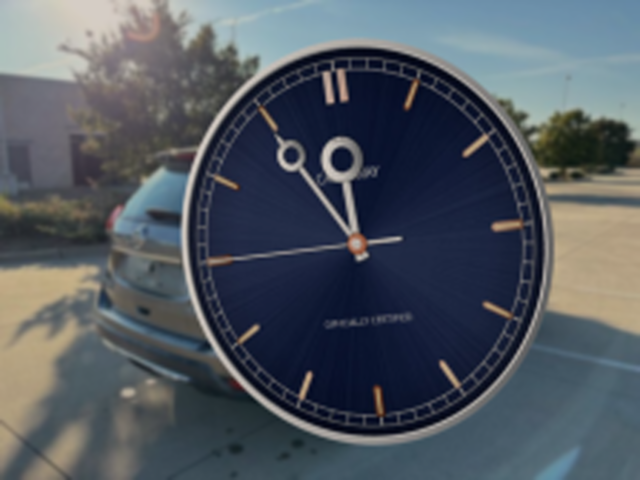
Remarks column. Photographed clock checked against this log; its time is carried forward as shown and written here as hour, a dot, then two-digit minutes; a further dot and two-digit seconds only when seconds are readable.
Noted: 11.54.45
